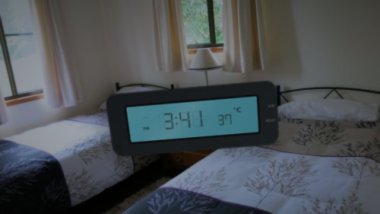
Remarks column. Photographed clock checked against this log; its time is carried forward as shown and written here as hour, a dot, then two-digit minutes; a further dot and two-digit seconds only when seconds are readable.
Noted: 3.41
